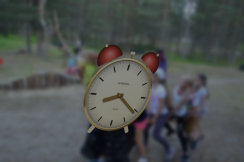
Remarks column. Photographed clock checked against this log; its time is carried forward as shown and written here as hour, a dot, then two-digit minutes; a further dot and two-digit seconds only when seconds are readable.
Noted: 8.21
